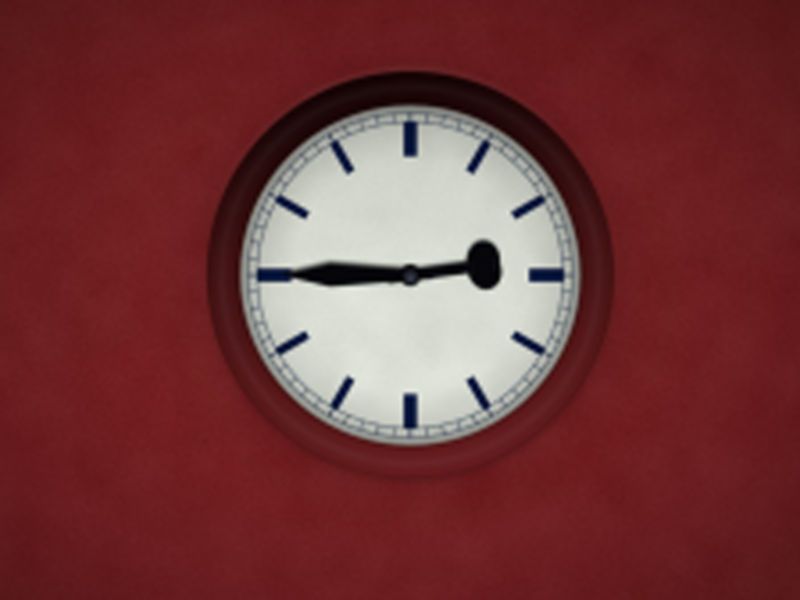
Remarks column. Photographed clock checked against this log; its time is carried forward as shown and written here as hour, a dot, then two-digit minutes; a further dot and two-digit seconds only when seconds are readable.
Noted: 2.45
